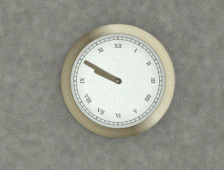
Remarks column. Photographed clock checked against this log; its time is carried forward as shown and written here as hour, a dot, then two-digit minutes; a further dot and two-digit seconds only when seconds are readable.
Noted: 9.50
